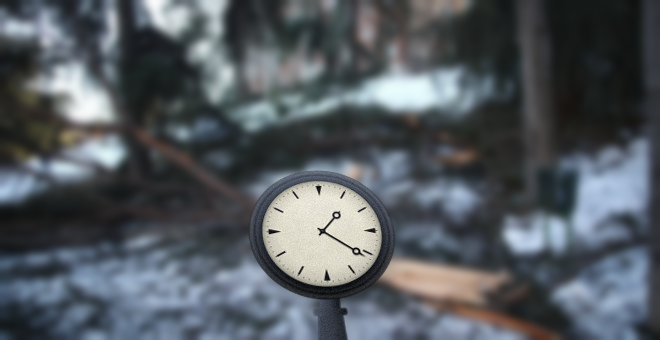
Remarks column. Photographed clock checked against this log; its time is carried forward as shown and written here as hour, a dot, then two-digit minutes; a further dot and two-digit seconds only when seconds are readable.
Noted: 1.21
